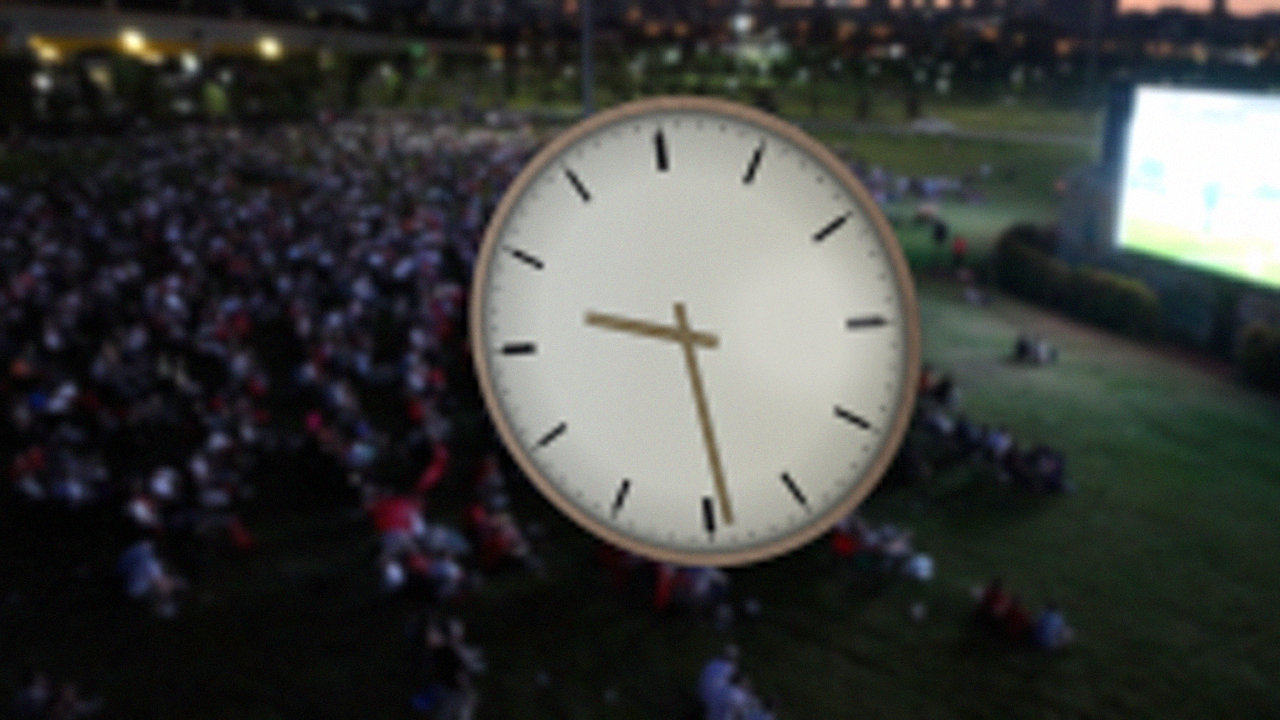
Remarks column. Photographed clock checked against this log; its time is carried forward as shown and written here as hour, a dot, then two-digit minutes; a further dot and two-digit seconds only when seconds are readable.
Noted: 9.29
